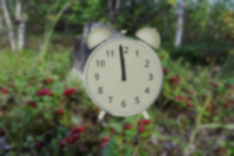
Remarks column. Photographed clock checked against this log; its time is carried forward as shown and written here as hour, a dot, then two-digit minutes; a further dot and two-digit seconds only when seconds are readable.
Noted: 11.59
